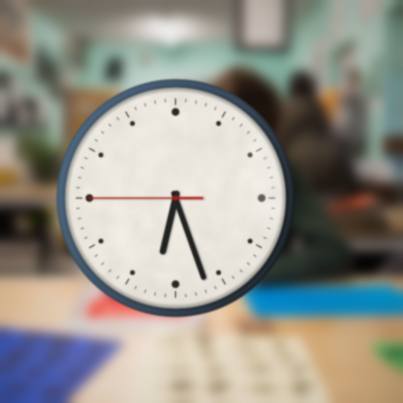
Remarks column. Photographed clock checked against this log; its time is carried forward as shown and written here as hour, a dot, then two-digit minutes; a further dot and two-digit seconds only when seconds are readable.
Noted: 6.26.45
